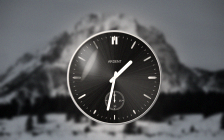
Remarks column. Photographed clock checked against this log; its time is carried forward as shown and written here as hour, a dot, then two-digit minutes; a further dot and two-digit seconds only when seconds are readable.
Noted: 1.32
